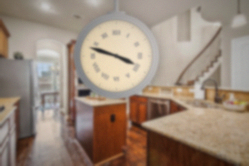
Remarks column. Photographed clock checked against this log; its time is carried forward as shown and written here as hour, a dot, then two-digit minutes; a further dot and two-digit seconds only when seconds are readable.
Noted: 3.48
